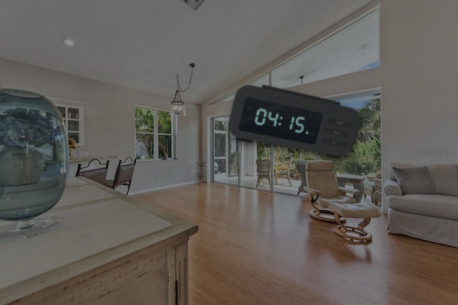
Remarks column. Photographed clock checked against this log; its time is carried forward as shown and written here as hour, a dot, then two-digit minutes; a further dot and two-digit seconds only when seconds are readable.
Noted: 4.15
